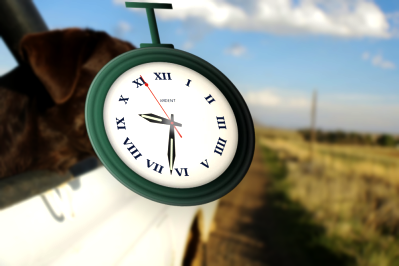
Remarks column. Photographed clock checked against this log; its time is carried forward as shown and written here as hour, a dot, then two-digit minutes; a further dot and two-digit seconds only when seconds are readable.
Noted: 9.31.56
